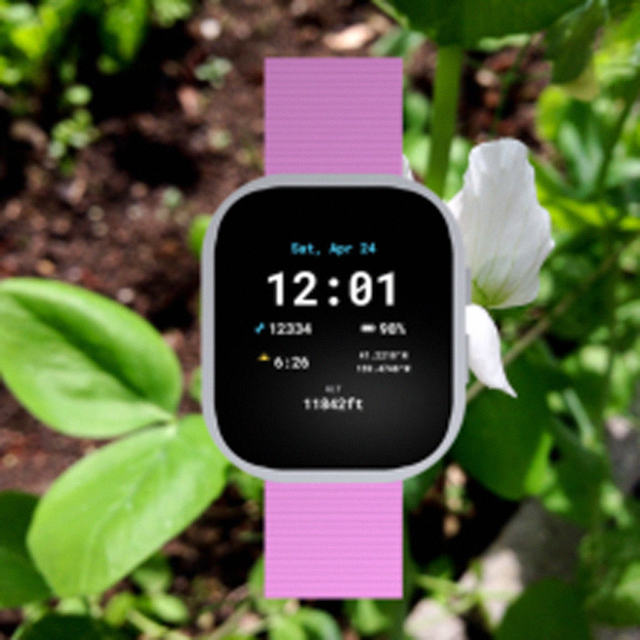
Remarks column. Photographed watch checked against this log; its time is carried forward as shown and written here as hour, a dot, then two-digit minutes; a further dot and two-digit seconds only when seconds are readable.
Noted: 12.01
